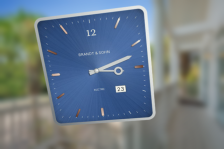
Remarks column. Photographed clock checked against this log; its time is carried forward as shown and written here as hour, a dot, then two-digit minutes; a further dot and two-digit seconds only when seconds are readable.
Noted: 3.12
